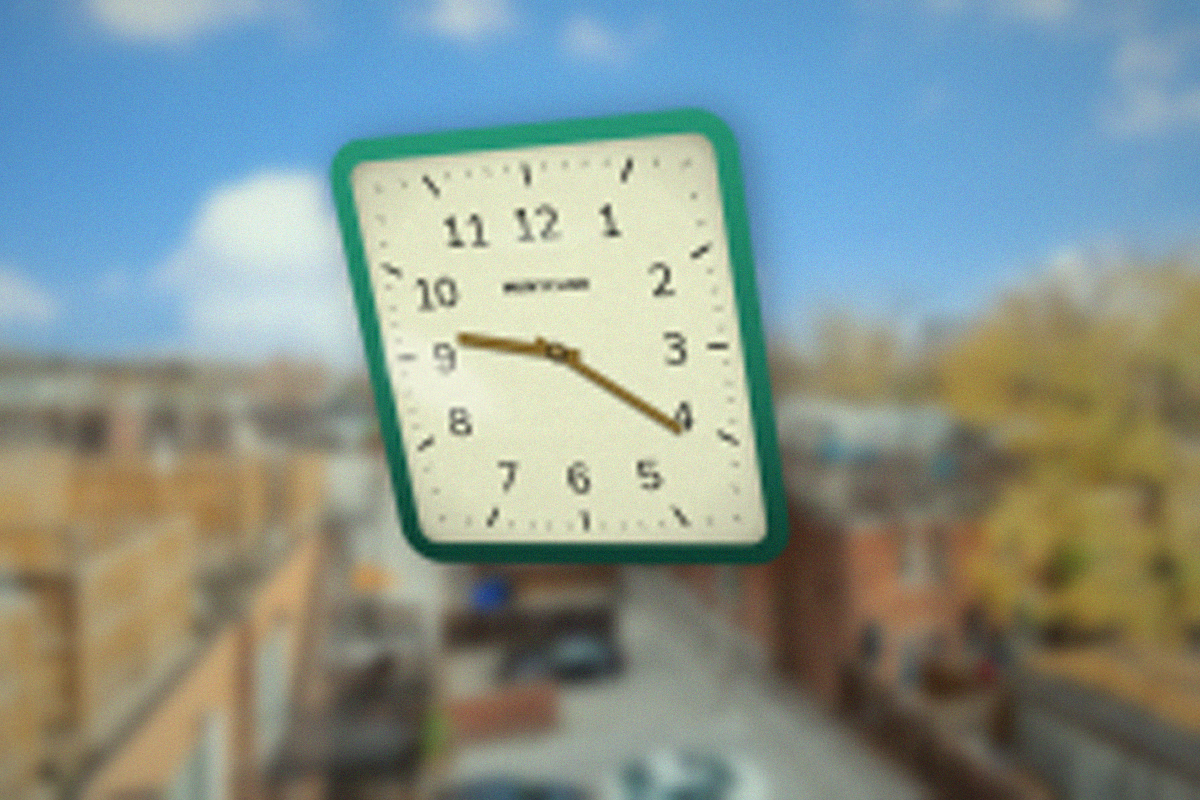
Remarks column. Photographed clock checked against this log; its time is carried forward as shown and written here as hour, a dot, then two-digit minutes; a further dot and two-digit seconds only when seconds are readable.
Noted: 9.21
